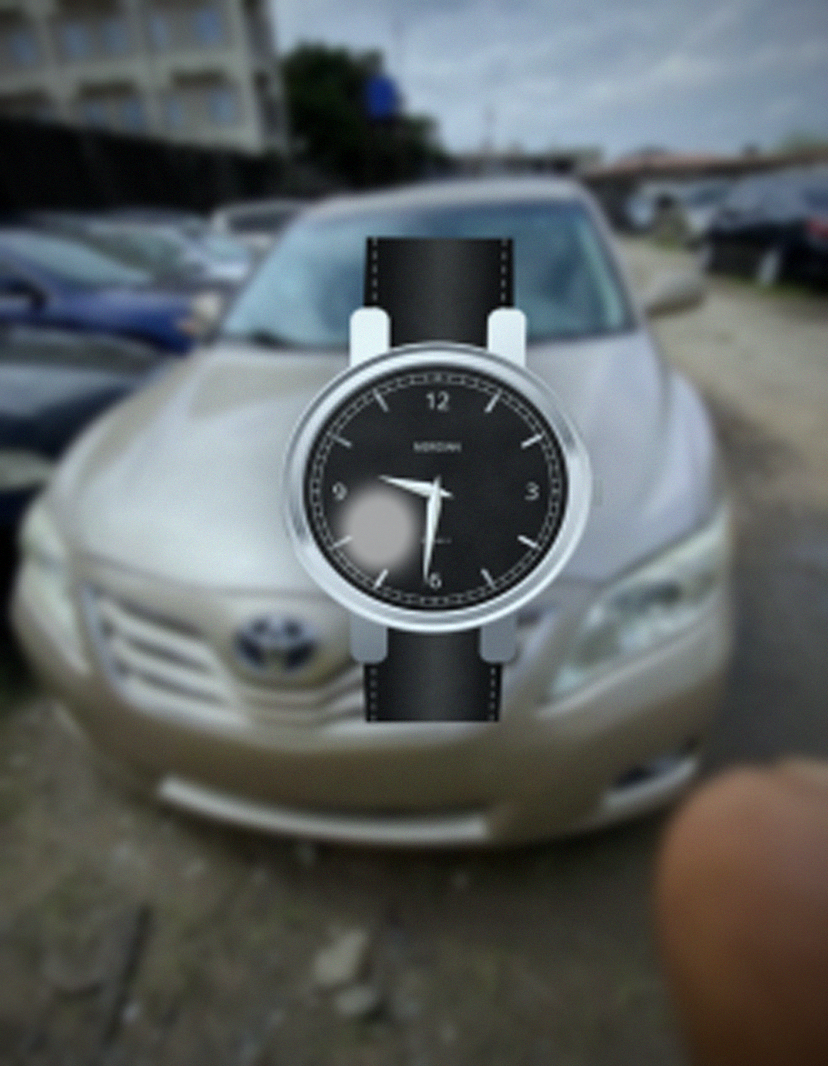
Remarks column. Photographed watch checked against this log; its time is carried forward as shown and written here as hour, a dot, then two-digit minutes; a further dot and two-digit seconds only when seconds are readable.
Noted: 9.31
